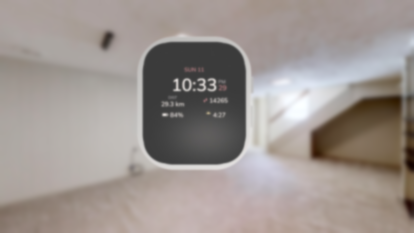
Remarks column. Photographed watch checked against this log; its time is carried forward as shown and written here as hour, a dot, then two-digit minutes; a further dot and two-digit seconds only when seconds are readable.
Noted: 10.33
